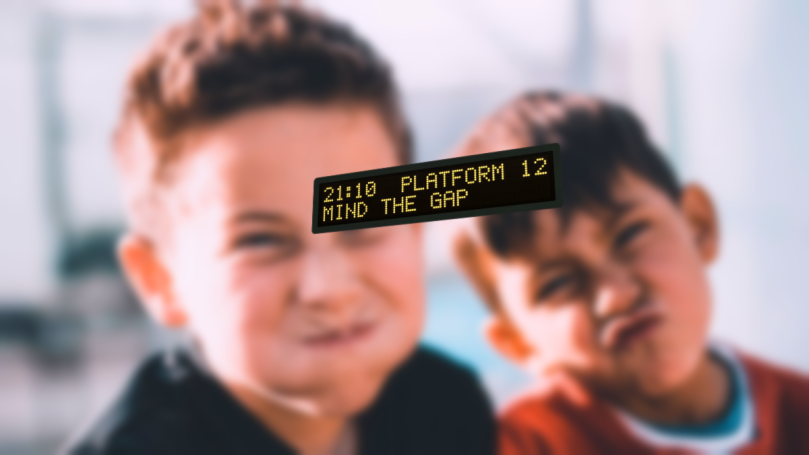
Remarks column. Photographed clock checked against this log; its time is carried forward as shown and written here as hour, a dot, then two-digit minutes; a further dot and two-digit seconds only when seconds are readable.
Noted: 21.10
